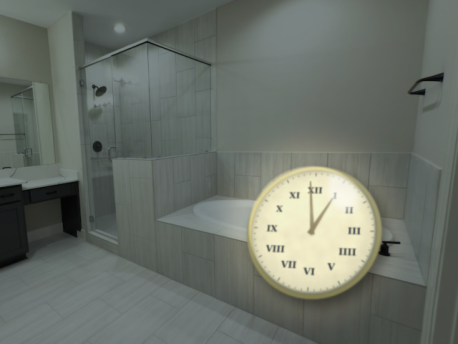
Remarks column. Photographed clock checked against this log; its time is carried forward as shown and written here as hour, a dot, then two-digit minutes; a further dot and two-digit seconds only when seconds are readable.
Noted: 12.59
